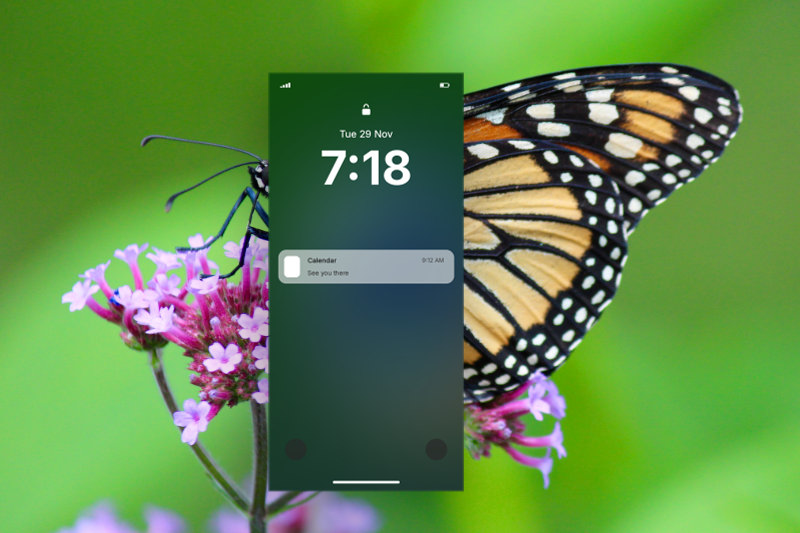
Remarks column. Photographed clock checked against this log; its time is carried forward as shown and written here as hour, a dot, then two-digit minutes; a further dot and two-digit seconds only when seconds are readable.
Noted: 7.18
